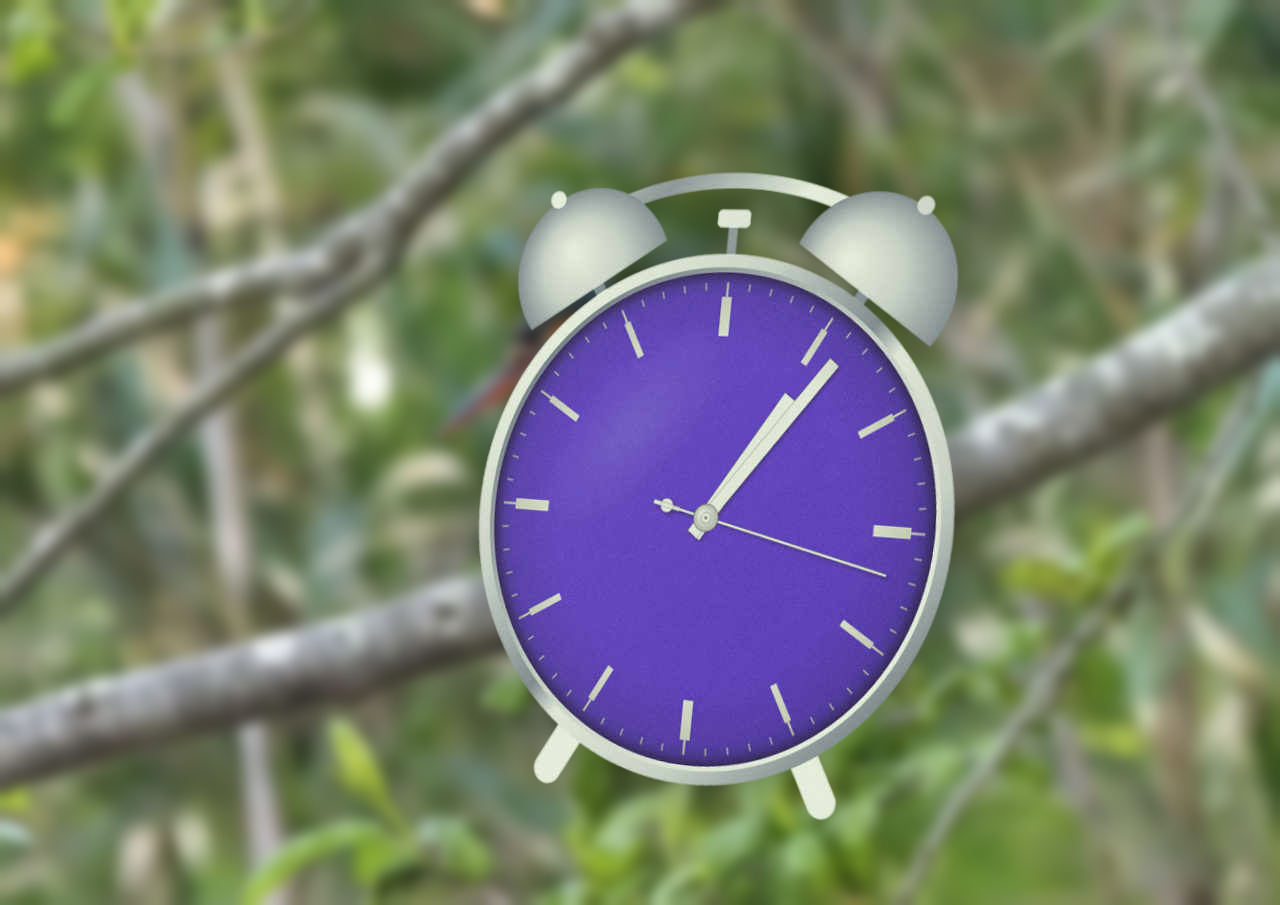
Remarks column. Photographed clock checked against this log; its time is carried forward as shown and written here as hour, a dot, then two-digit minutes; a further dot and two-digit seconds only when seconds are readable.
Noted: 1.06.17
